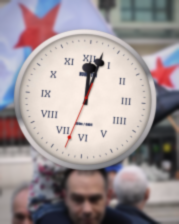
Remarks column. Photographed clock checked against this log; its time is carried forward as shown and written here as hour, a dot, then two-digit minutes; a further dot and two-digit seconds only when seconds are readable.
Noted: 12.02.33
